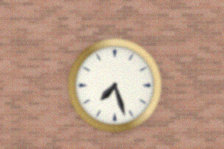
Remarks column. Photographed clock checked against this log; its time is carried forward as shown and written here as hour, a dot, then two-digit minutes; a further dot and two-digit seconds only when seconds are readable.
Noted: 7.27
